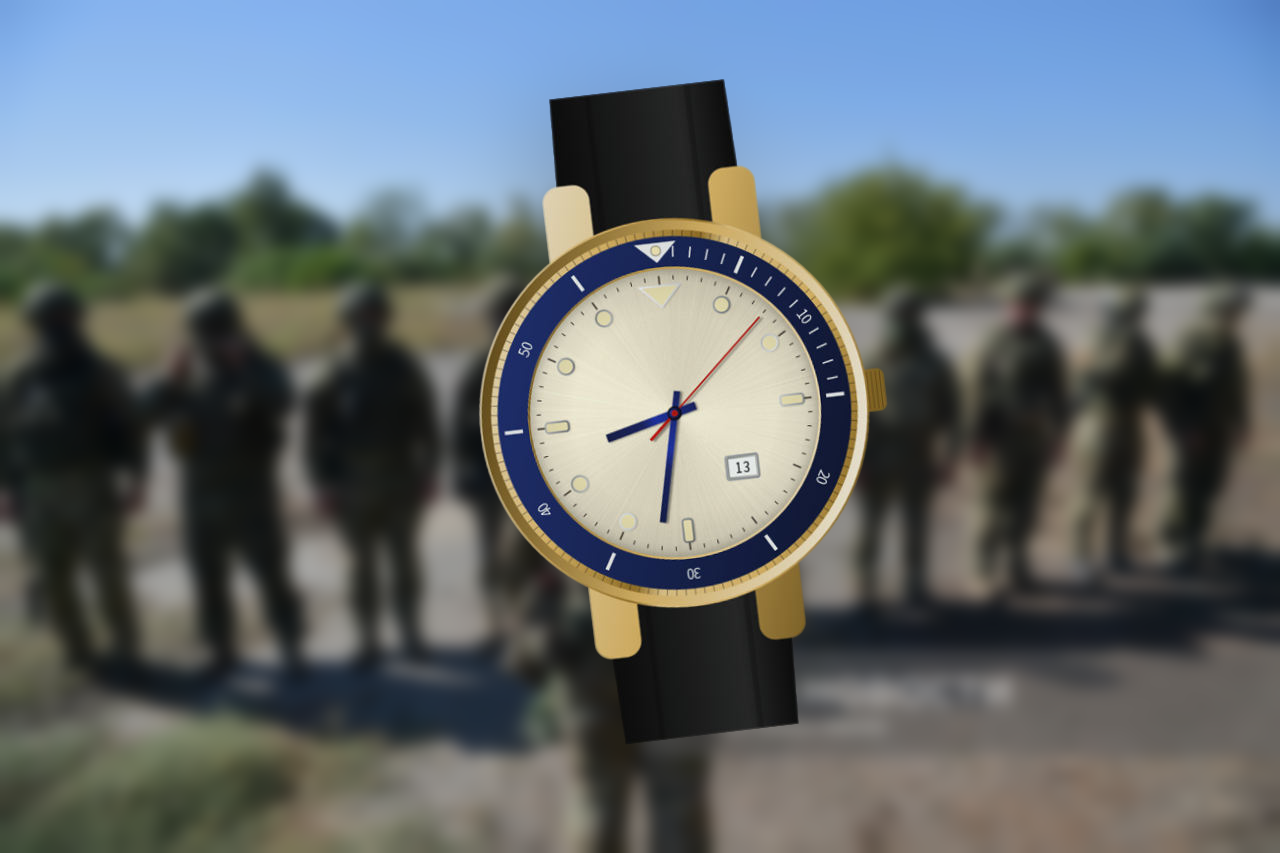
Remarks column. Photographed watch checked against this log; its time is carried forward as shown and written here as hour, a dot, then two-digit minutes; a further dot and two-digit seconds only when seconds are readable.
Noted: 8.32.08
